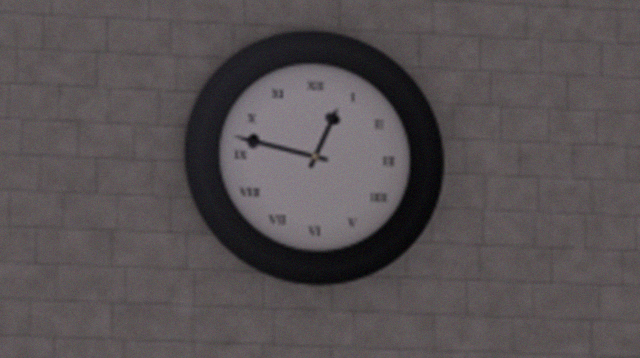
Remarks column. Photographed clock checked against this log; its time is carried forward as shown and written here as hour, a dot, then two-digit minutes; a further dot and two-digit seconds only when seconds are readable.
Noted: 12.47
